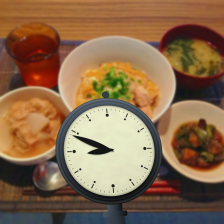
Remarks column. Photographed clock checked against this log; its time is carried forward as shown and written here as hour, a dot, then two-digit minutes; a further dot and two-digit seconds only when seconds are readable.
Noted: 8.49
